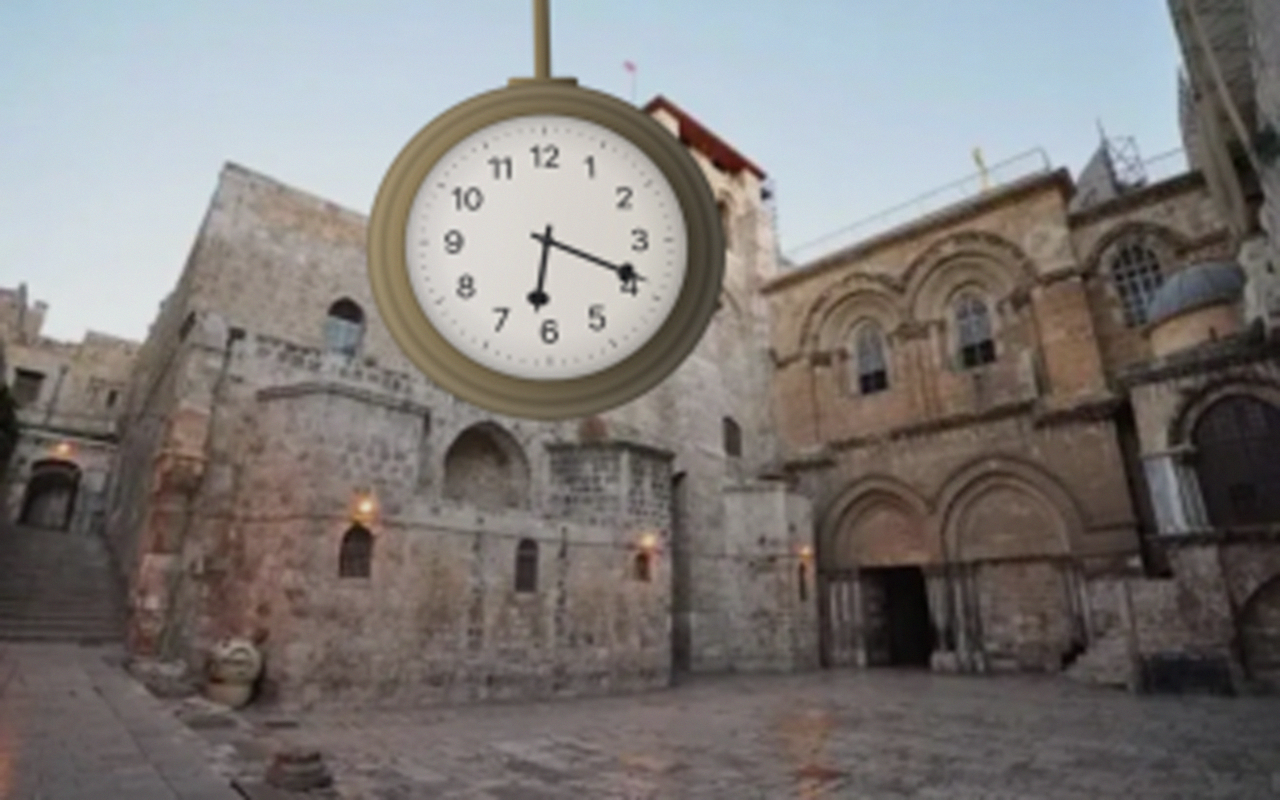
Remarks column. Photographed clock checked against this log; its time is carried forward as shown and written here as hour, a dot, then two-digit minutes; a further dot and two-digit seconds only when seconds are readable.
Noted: 6.19
